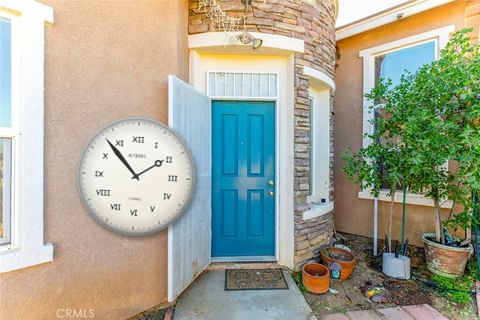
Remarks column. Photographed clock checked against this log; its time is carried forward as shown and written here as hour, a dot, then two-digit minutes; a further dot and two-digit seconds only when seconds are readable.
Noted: 1.53
